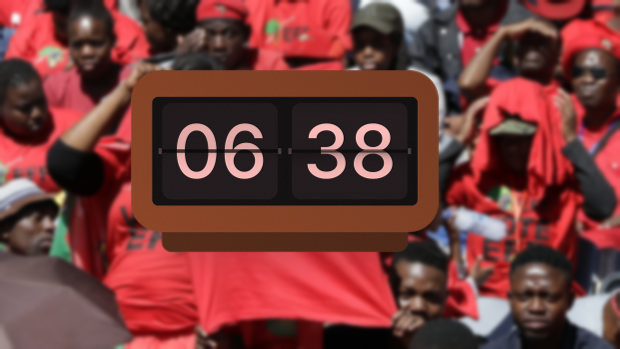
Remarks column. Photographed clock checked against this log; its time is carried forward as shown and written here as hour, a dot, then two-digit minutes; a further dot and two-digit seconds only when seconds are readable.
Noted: 6.38
